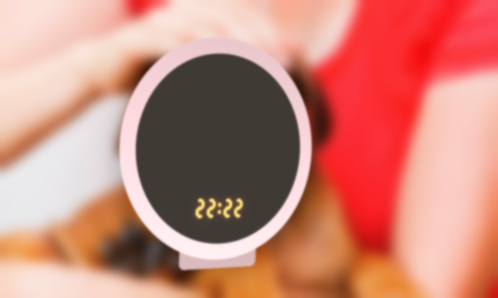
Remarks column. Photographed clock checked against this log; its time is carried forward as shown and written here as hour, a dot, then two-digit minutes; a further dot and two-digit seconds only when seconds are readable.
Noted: 22.22
